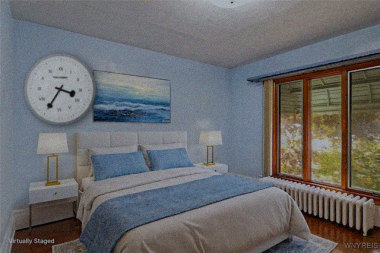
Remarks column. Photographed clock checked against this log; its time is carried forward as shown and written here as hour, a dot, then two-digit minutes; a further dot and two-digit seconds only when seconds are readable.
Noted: 3.35
